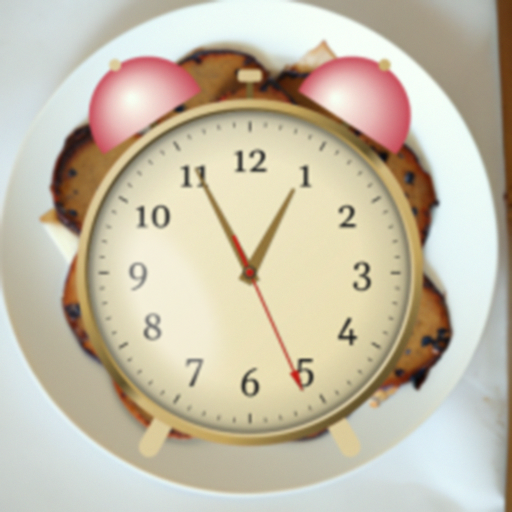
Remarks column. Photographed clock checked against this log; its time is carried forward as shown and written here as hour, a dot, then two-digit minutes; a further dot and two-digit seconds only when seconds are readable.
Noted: 12.55.26
